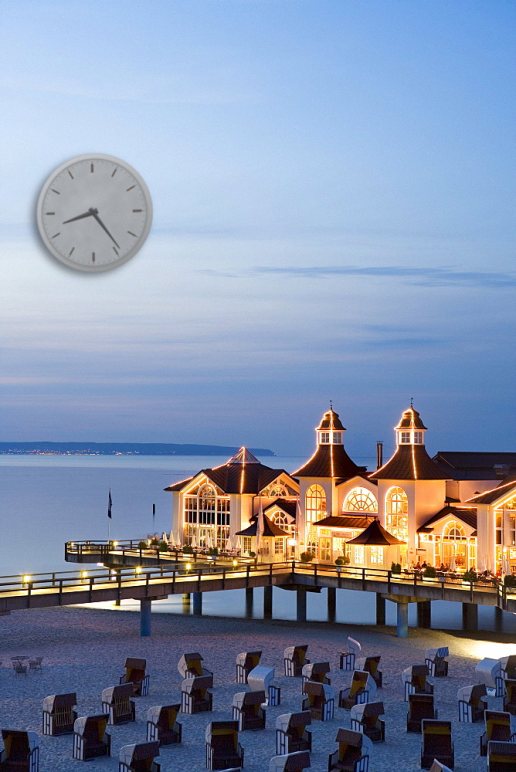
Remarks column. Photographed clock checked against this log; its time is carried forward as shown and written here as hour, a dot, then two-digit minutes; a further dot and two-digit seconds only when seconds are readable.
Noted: 8.24
